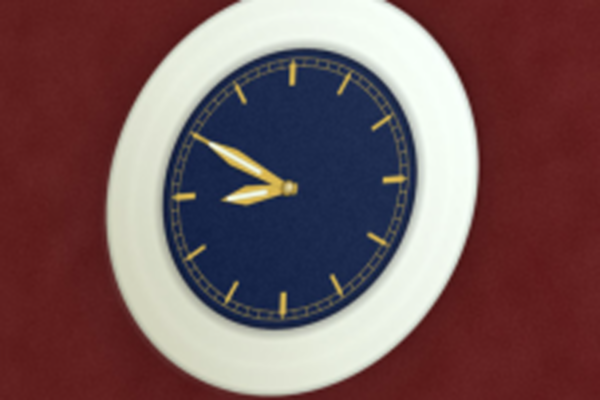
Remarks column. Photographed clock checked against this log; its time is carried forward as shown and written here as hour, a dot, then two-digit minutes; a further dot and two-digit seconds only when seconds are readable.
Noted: 8.50
